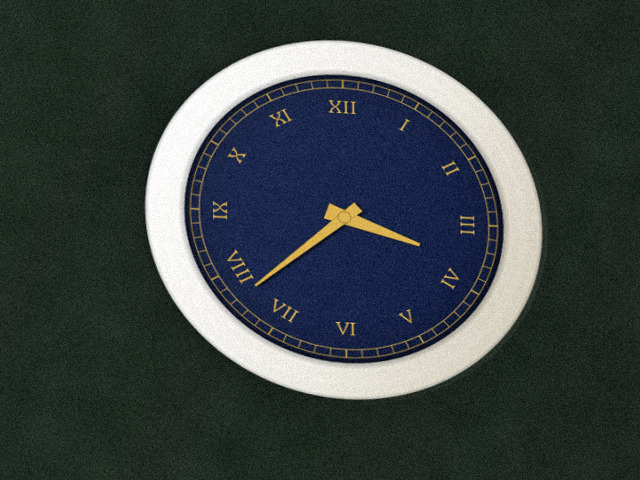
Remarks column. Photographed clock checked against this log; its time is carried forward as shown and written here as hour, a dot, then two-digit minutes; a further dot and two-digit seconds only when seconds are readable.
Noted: 3.38
